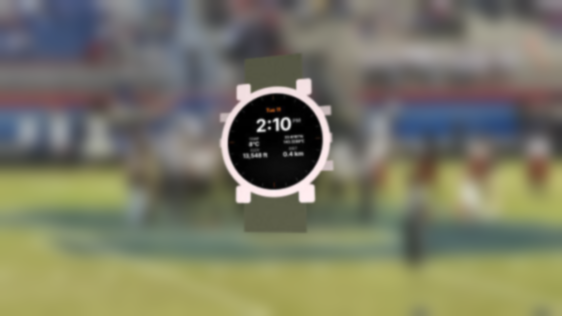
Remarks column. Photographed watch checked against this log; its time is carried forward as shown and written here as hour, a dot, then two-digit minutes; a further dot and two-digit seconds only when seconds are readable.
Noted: 2.10
